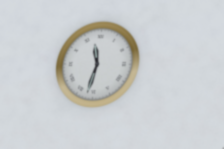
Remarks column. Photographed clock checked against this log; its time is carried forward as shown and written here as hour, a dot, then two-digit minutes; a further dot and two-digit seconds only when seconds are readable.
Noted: 11.32
